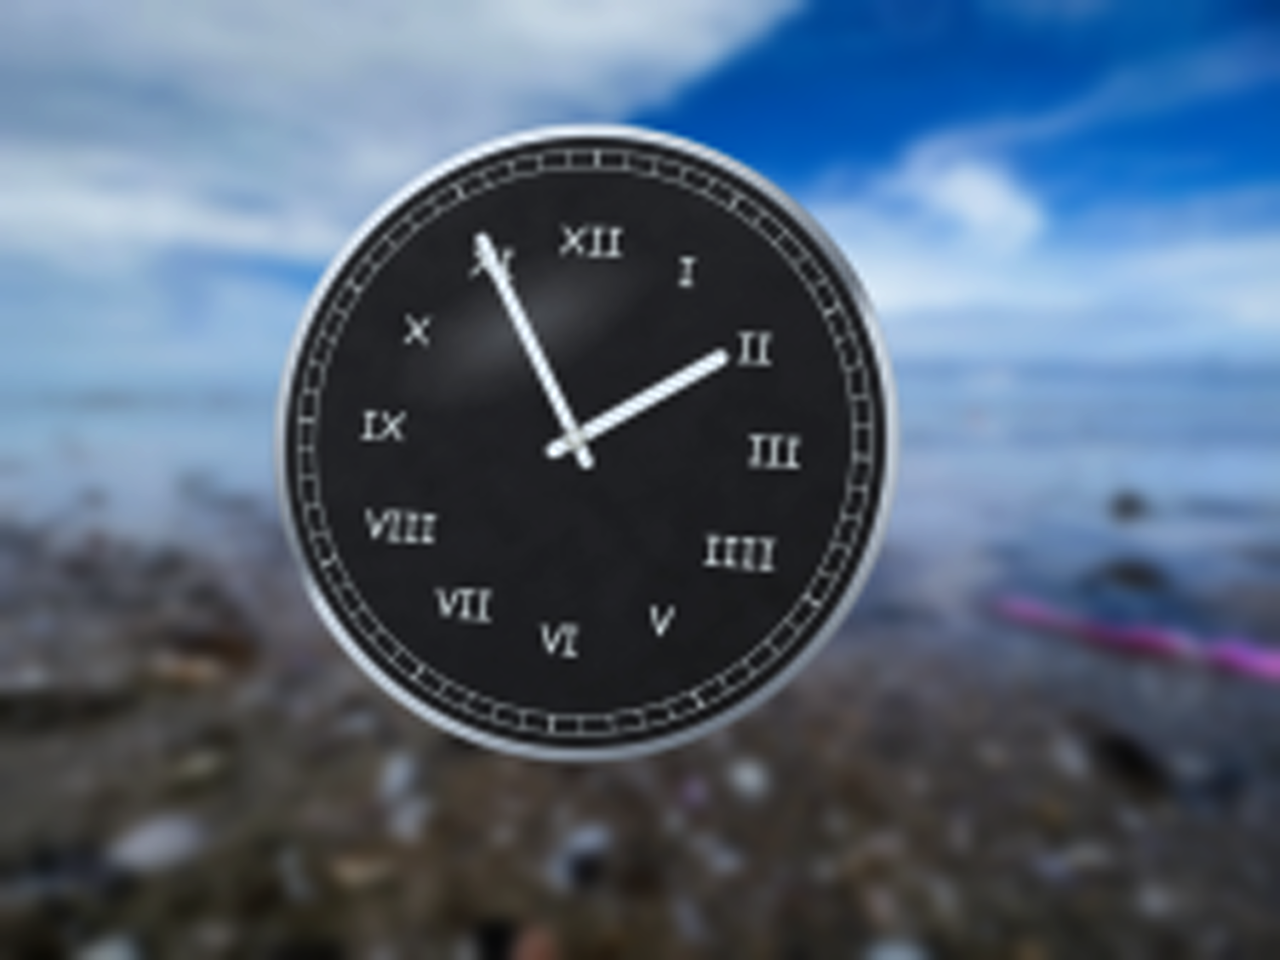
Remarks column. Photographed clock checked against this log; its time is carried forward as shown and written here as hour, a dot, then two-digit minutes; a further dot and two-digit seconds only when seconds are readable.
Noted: 1.55
